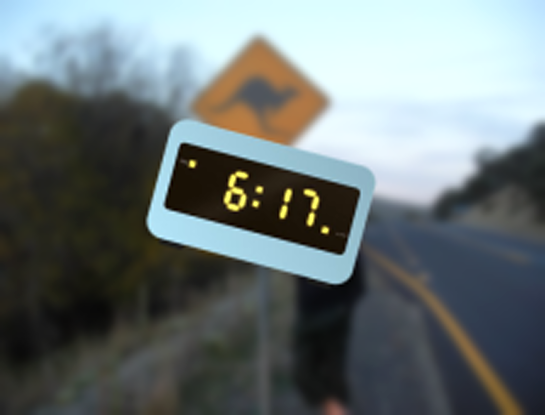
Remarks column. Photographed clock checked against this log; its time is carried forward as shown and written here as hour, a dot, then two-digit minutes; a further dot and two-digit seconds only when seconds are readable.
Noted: 6.17
